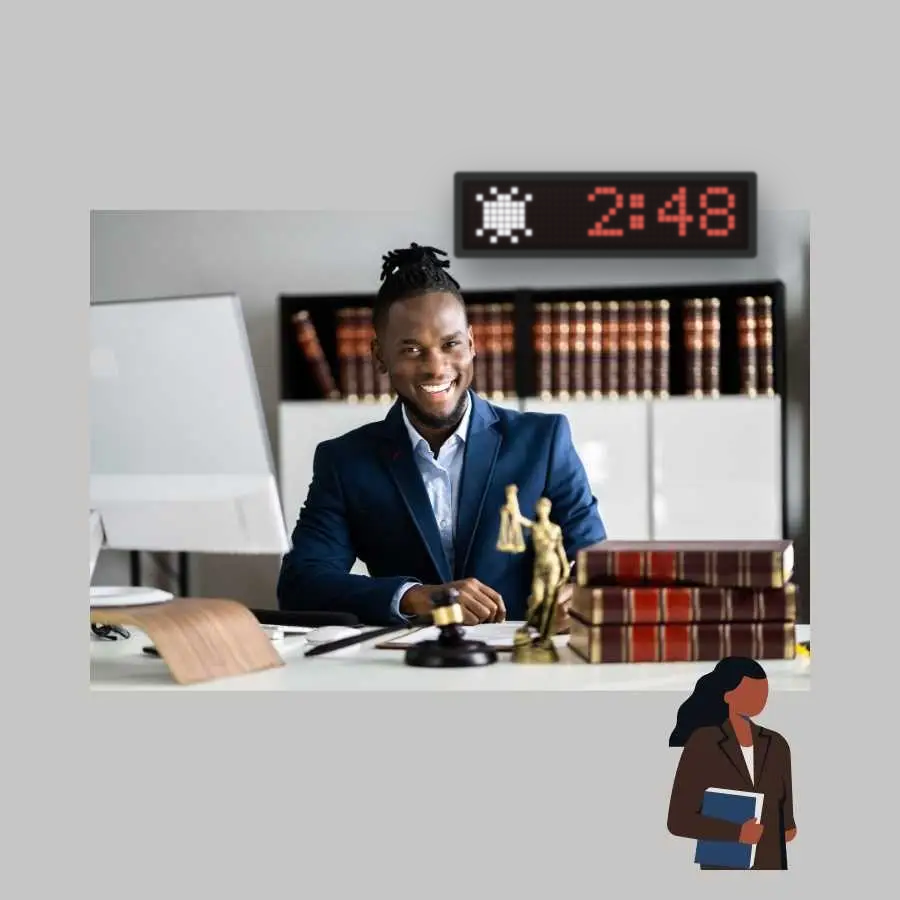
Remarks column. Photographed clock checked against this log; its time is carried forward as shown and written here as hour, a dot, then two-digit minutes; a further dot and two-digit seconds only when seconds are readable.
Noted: 2.48
